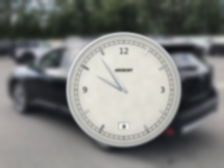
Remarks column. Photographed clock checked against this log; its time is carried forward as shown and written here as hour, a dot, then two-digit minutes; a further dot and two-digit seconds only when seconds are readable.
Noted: 9.54
